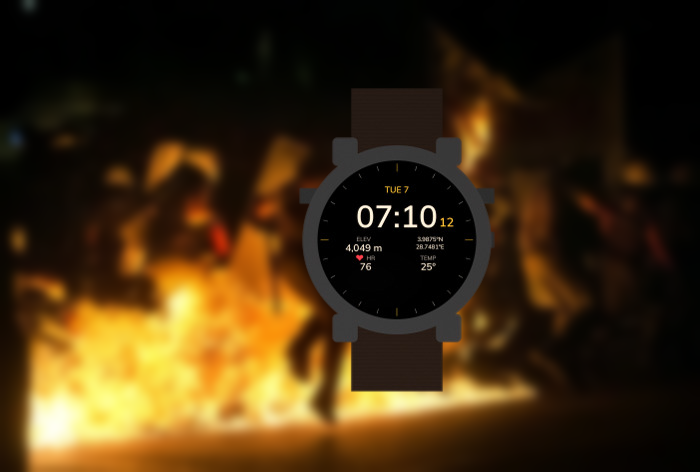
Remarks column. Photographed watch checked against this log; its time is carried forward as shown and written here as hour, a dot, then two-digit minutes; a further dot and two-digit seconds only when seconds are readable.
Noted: 7.10.12
